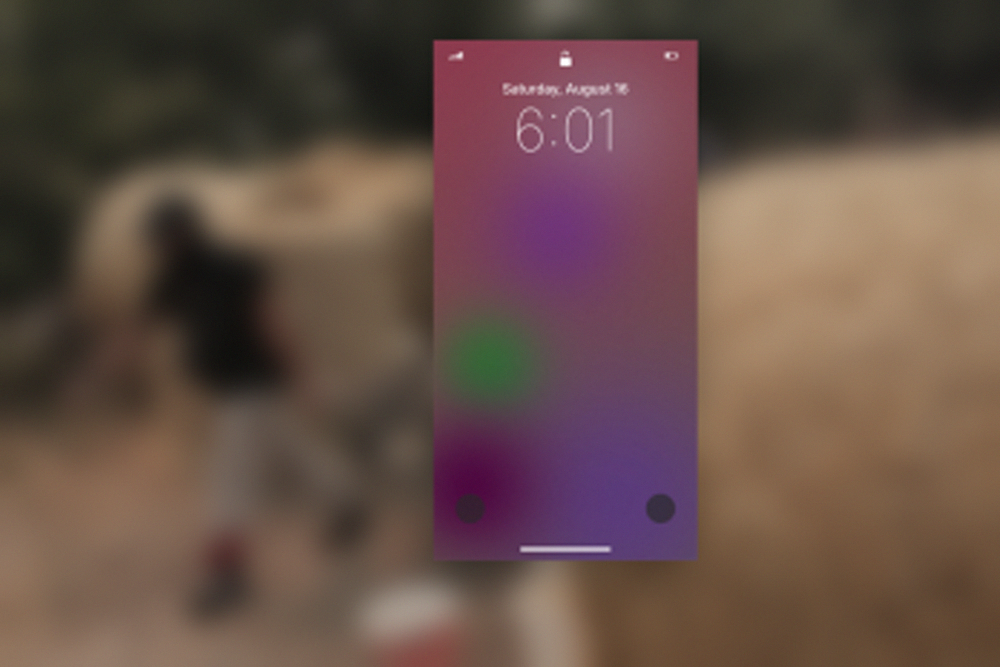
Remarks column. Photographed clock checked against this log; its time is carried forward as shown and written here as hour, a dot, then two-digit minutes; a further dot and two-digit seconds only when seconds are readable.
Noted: 6.01
